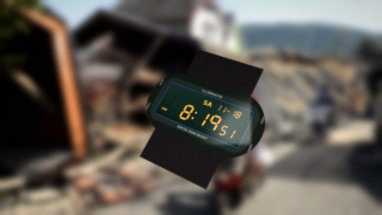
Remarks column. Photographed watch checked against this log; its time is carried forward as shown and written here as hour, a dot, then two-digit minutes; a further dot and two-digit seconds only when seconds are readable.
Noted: 8.19.51
